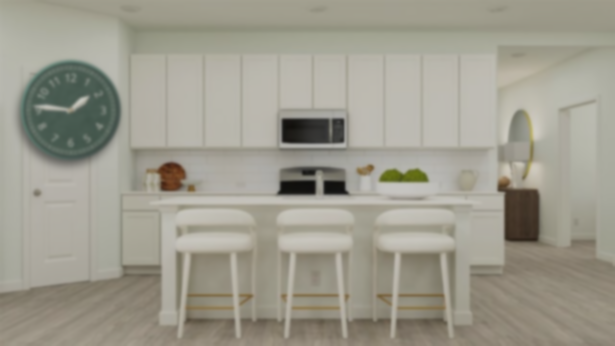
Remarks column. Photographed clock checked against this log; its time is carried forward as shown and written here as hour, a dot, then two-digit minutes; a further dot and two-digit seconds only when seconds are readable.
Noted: 1.46
